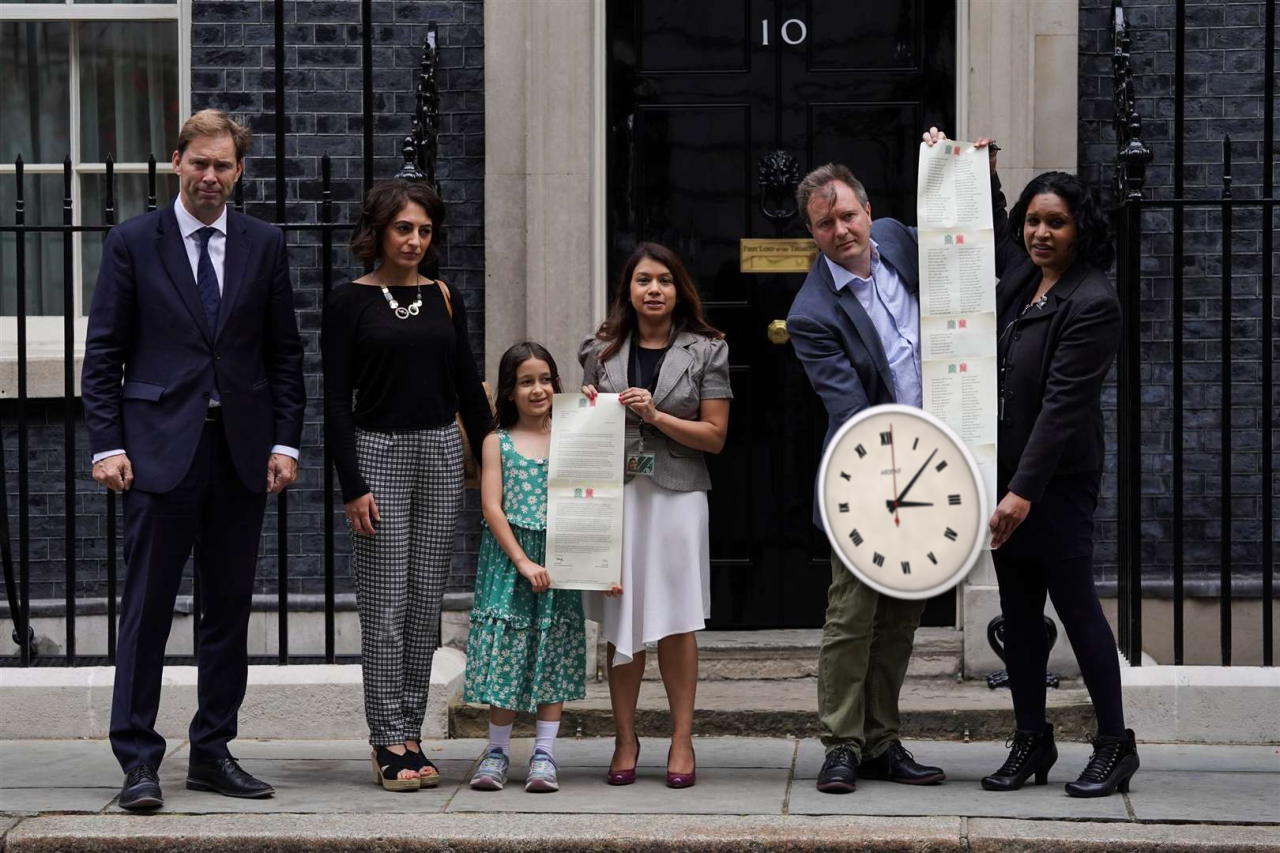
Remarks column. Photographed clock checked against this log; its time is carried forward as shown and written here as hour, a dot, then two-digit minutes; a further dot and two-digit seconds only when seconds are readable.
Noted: 3.08.01
